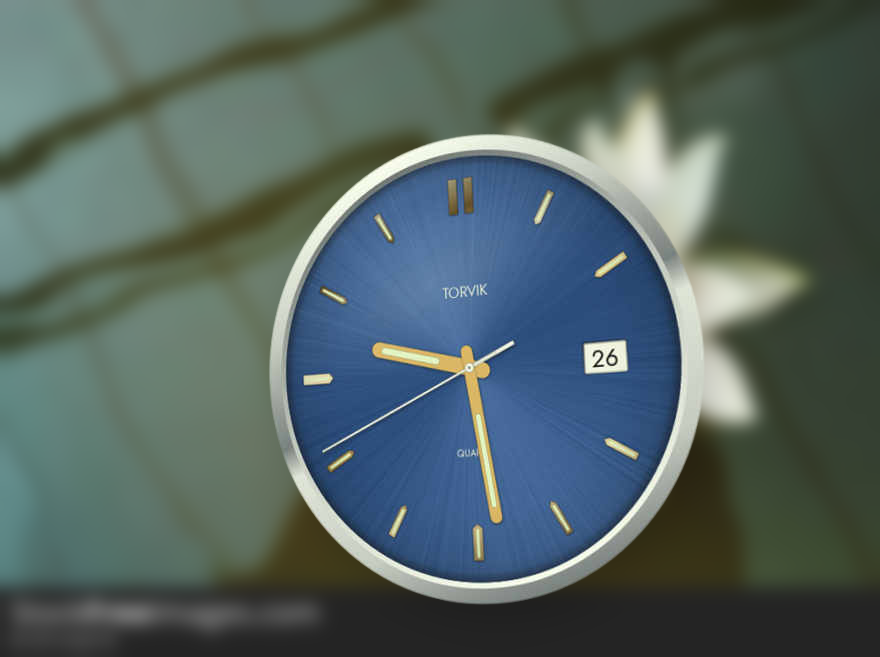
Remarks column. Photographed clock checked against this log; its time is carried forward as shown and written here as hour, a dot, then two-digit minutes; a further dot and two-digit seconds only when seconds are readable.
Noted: 9.28.41
